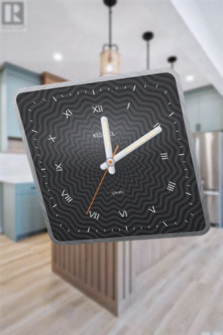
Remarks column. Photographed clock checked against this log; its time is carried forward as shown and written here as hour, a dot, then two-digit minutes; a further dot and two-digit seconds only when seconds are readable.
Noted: 12.10.36
